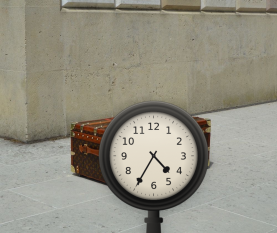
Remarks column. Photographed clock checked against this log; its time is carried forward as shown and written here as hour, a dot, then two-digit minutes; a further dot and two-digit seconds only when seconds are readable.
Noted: 4.35
